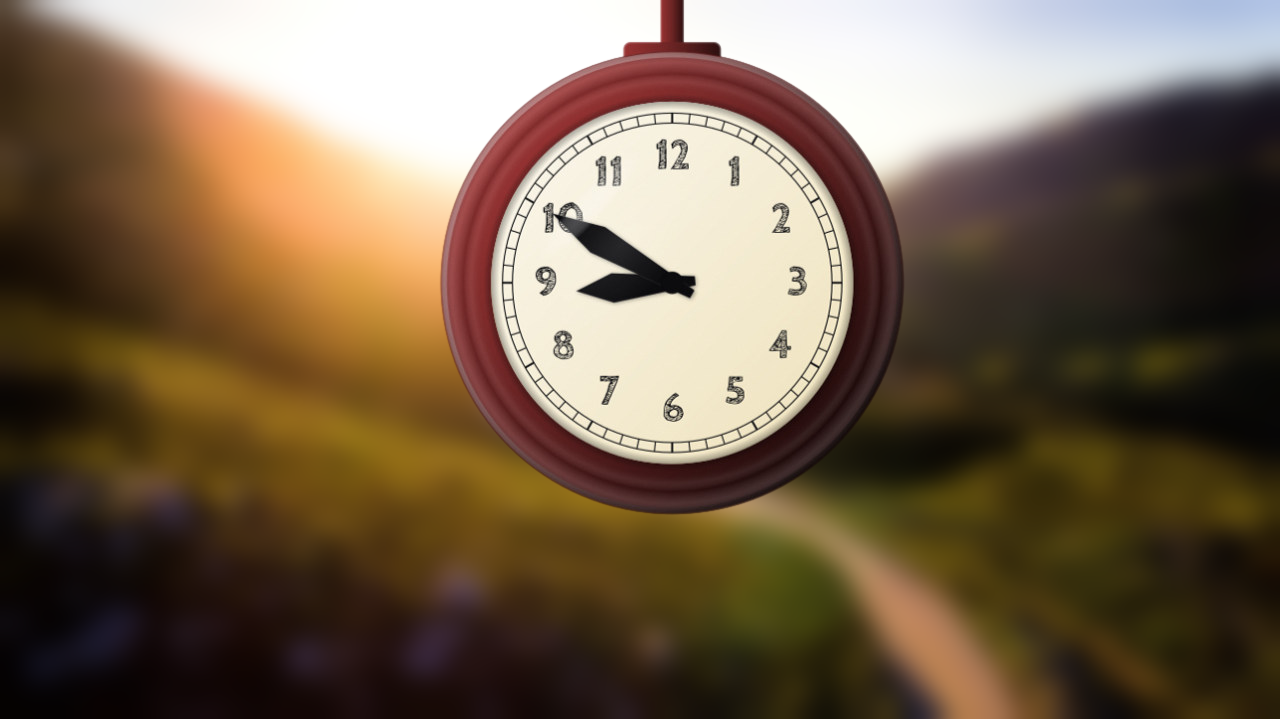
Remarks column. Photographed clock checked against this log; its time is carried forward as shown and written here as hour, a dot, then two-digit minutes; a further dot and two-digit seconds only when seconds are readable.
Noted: 8.50
